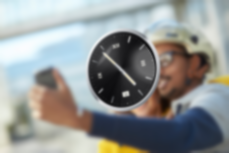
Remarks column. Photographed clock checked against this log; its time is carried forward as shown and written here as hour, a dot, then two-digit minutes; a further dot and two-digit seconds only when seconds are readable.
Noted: 4.54
